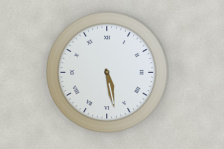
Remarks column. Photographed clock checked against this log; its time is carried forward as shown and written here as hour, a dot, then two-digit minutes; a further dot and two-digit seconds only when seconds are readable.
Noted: 5.28
